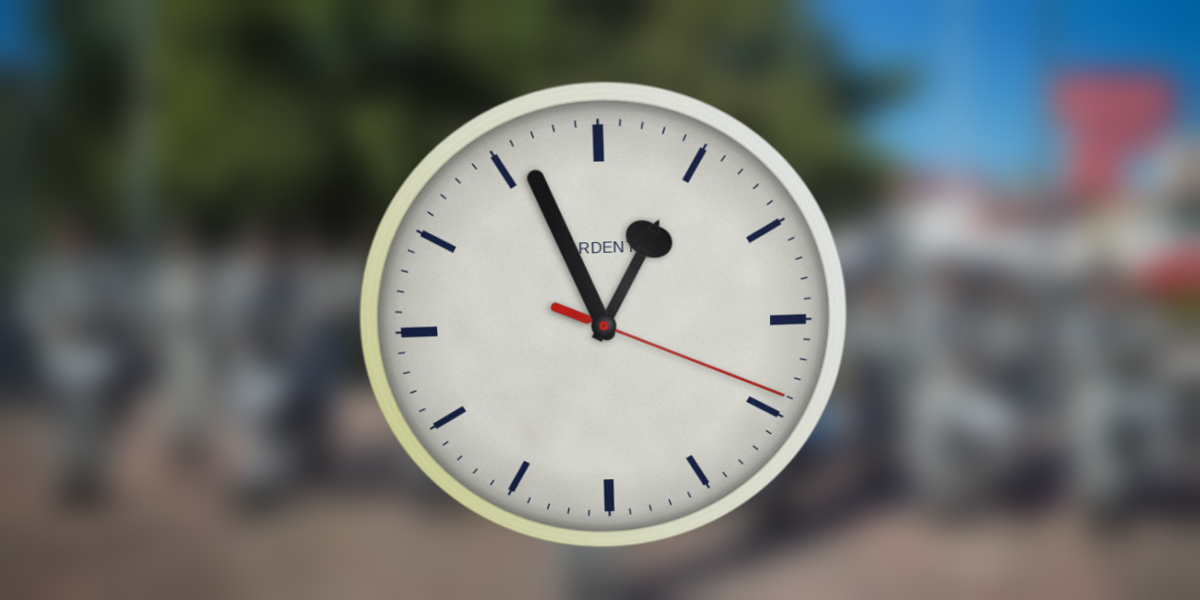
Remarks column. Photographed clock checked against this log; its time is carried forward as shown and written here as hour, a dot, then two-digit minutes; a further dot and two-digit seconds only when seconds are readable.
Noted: 12.56.19
